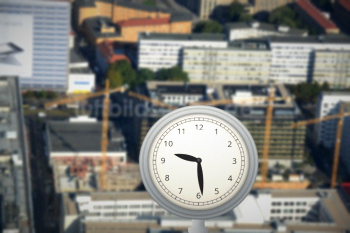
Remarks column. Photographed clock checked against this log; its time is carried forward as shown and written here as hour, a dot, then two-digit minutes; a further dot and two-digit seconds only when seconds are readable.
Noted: 9.29
